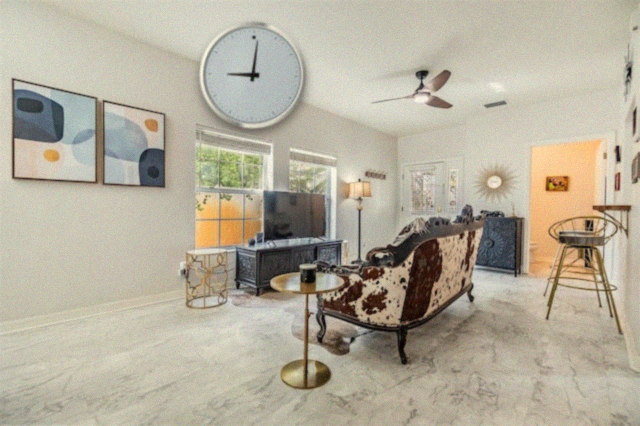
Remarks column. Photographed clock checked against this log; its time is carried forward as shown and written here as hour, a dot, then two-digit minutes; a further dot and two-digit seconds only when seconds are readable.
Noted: 9.01
